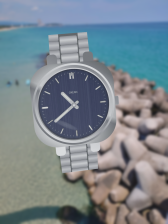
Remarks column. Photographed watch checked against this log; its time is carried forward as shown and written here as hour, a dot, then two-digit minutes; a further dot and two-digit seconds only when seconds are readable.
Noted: 10.39
